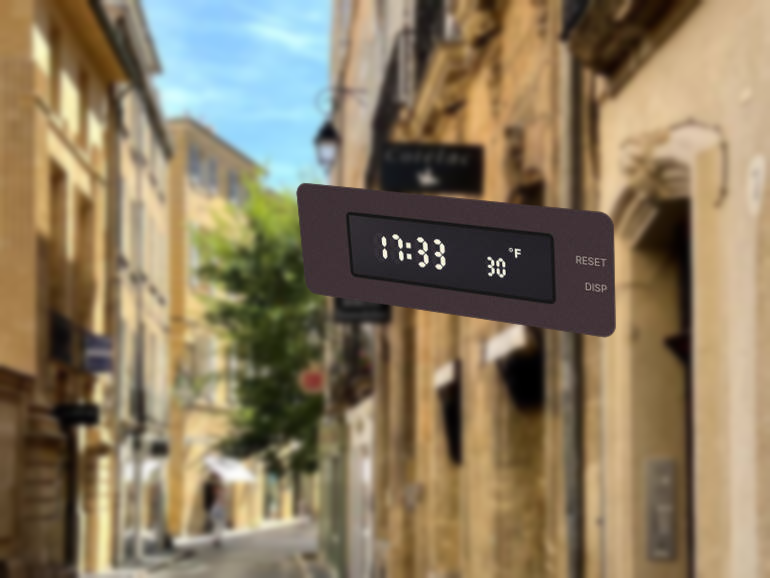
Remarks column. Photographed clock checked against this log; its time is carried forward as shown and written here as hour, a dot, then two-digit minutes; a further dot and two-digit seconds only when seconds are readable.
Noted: 17.33
